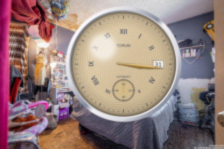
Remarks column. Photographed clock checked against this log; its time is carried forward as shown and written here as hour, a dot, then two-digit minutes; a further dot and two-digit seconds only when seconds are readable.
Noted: 3.16
